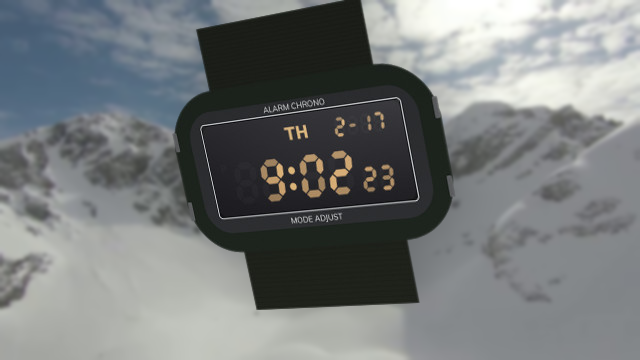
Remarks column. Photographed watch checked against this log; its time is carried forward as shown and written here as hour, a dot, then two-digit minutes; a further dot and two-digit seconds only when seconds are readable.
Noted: 9.02.23
